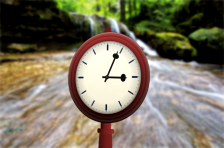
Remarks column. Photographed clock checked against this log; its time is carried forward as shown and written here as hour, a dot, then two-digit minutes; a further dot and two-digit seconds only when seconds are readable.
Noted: 3.04
